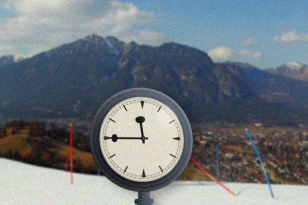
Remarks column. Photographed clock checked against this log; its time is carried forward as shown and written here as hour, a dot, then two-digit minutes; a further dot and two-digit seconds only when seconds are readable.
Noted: 11.45
